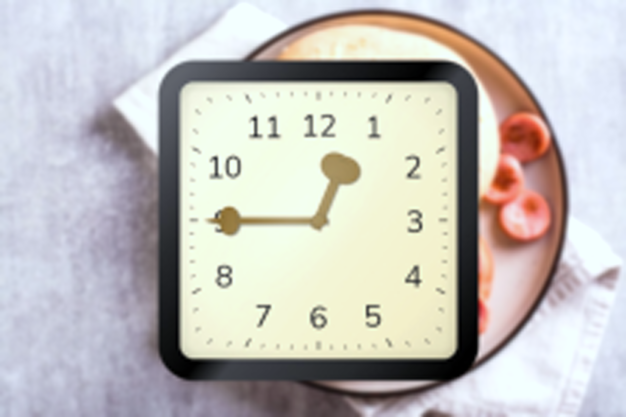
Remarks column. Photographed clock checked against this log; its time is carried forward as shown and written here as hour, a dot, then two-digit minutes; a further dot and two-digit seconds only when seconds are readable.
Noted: 12.45
